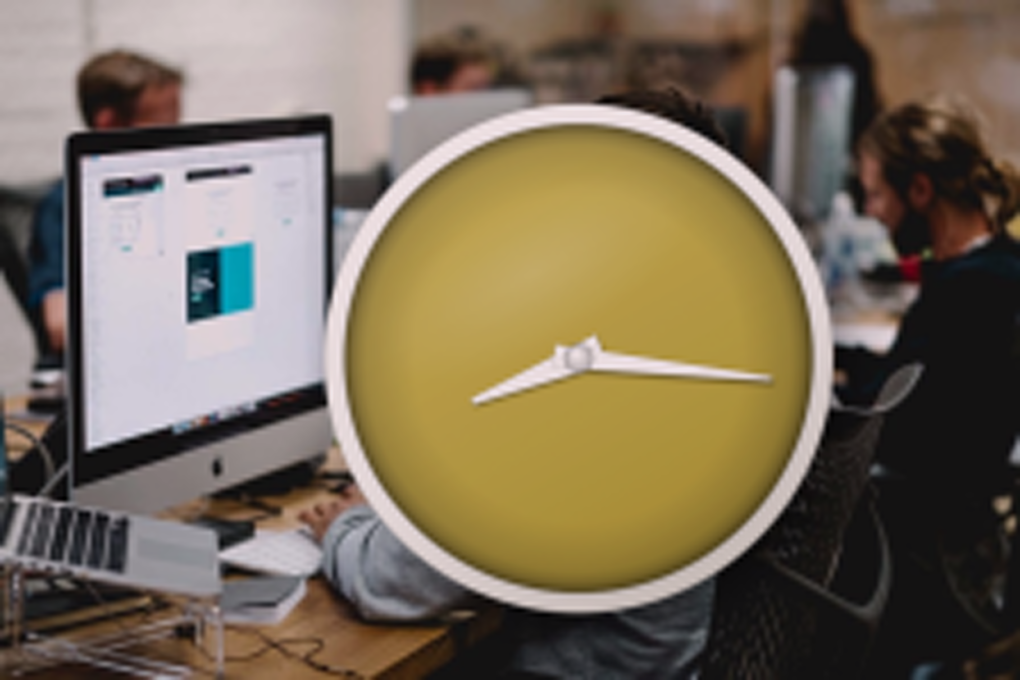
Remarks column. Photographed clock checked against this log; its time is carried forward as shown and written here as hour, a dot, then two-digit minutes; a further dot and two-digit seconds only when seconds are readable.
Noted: 8.16
